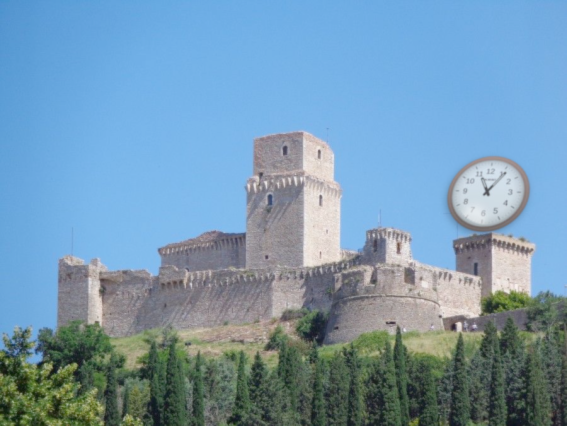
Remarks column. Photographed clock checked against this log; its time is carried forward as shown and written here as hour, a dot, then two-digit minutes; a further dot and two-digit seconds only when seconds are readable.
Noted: 11.06
